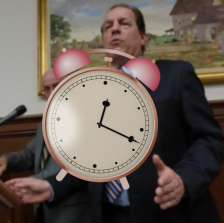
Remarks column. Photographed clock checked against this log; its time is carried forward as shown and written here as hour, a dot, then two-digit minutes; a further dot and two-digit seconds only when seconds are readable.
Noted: 12.18
